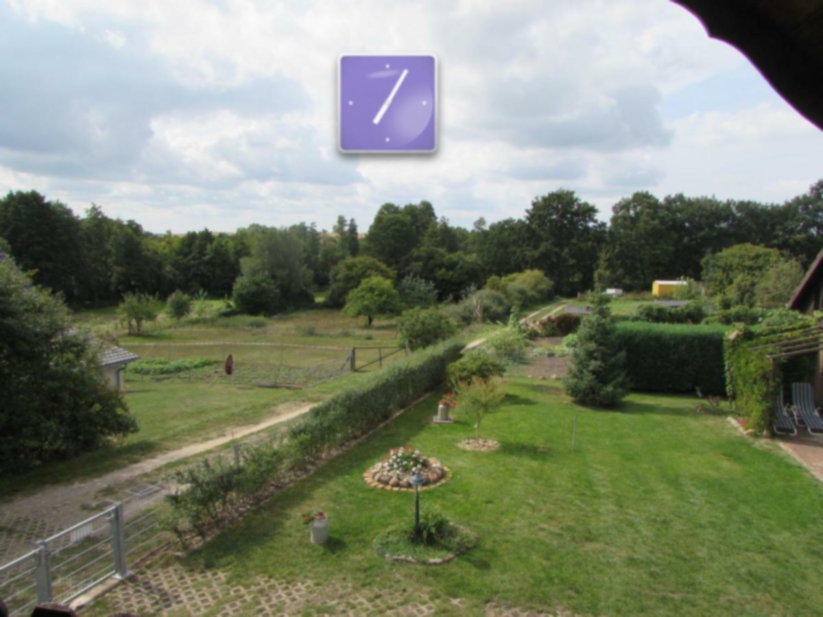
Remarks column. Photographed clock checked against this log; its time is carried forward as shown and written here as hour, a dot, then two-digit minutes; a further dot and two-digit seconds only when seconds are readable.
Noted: 7.05
